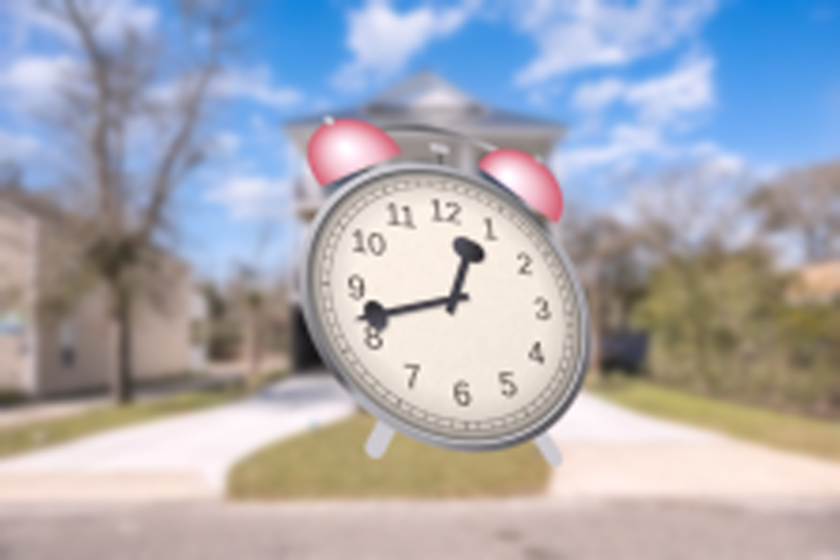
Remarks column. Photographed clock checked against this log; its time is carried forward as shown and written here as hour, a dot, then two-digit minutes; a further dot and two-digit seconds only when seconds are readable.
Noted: 12.42
